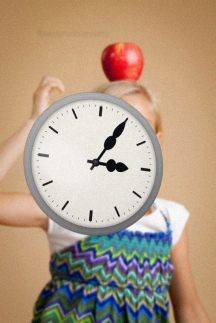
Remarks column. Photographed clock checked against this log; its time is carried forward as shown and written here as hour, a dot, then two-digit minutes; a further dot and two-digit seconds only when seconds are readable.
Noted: 3.05
